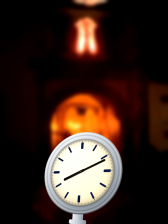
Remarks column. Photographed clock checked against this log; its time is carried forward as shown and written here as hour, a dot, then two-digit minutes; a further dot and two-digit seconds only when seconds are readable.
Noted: 8.11
